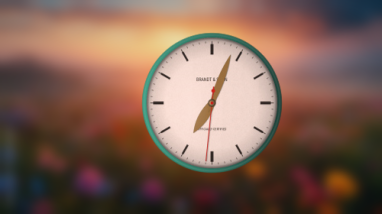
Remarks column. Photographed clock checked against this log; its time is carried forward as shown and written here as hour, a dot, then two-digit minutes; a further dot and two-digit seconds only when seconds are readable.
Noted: 7.03.31
